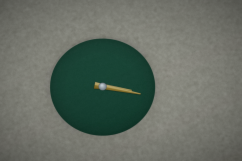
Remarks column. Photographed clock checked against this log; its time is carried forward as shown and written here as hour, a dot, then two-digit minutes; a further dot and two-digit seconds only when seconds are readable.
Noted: 3.17
